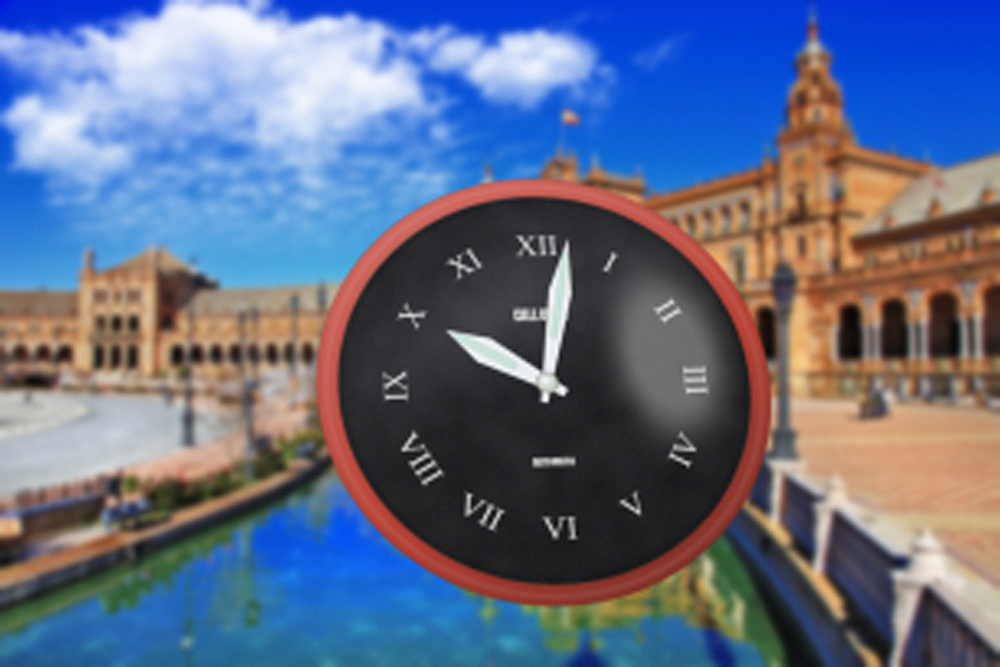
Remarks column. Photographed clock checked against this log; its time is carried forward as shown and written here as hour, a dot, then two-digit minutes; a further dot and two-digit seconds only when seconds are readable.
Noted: 10.02
